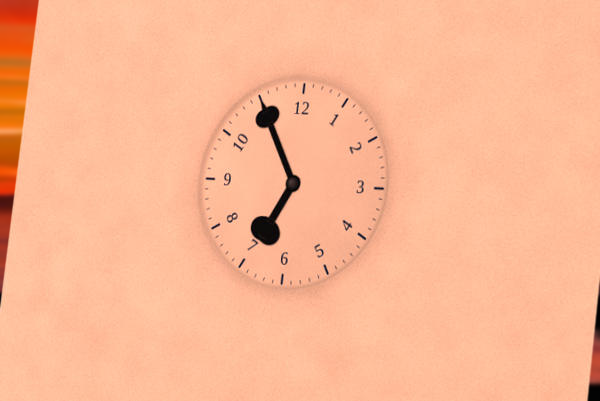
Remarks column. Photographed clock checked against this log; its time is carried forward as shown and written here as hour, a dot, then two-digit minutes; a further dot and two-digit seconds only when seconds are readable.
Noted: 6.55
